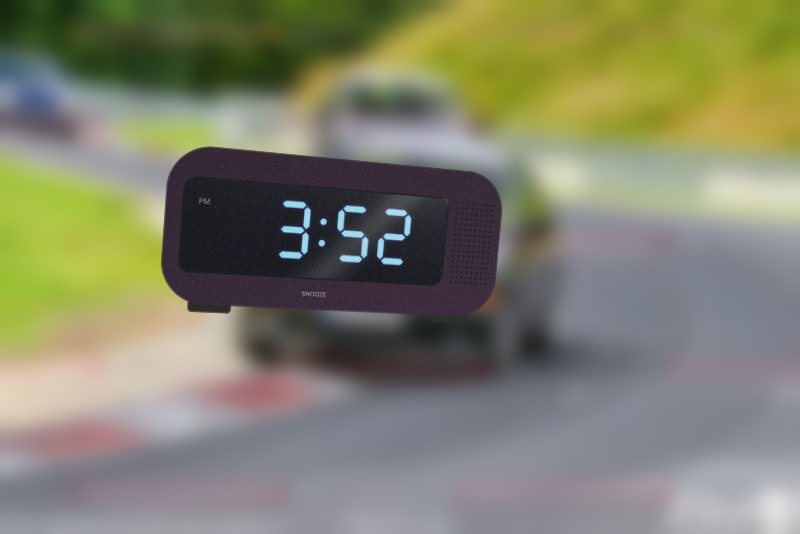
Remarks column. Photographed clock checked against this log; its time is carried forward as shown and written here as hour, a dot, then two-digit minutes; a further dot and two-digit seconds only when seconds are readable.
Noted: 3.52
